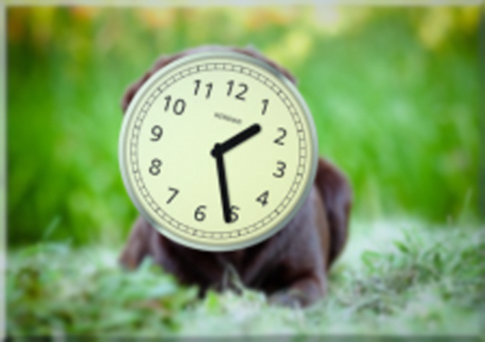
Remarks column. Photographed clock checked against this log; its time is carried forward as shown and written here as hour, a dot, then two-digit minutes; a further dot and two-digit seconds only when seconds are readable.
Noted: 1.26
